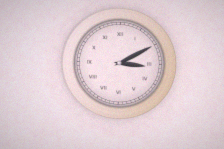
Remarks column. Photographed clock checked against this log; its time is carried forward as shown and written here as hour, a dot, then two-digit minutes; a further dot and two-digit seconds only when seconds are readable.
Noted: 3.10
